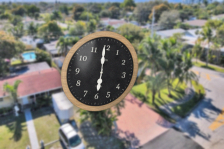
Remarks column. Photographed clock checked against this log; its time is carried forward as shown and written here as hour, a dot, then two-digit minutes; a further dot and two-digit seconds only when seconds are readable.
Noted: 5.59
